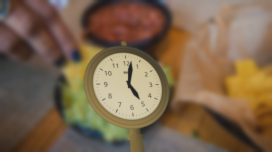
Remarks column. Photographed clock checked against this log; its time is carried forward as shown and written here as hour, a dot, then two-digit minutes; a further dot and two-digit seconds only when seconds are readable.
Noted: 5.02
